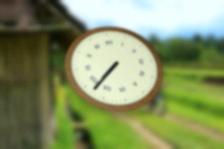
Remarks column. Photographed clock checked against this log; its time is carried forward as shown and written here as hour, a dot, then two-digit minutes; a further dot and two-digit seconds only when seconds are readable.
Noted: 7.38
